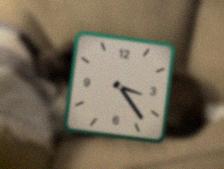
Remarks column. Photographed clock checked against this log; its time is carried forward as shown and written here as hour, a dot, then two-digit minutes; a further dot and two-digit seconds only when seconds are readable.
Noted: 3.23
